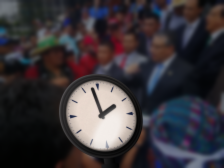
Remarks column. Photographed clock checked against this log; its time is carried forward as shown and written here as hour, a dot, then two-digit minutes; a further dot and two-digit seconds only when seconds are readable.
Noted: 1.58
